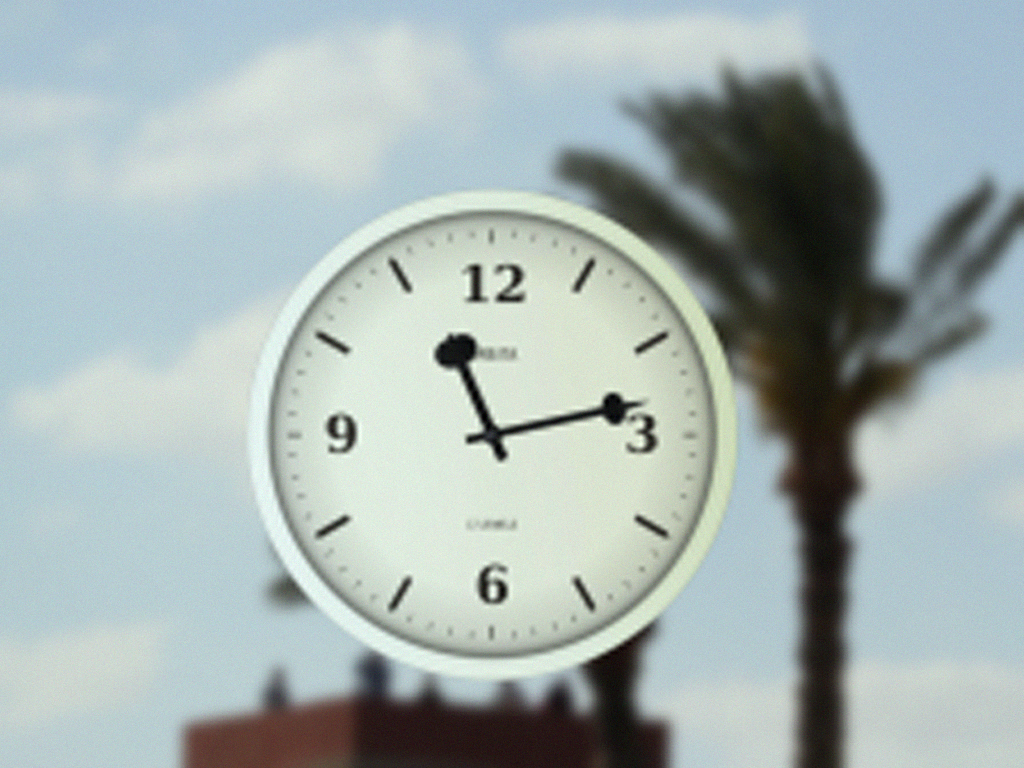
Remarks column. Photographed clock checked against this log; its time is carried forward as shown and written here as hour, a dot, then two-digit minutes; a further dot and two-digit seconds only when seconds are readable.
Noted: 11.13
